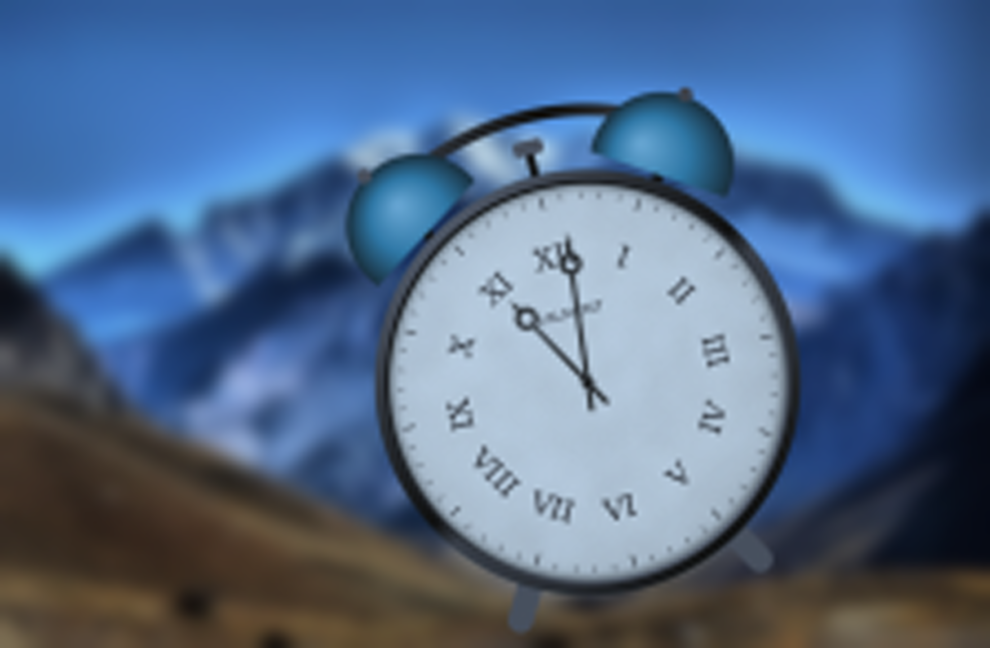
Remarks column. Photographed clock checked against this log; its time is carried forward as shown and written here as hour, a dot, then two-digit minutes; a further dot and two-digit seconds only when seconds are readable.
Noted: 11.01
